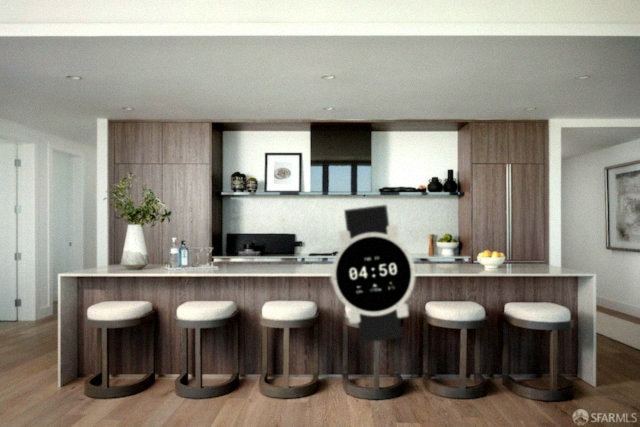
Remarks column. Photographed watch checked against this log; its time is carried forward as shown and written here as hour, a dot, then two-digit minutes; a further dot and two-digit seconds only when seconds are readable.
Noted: 4.50
